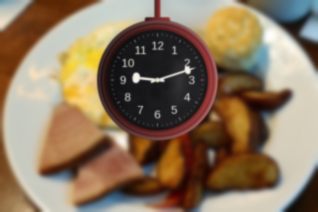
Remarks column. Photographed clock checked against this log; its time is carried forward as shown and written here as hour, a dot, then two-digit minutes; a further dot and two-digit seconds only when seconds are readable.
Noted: 9.12
